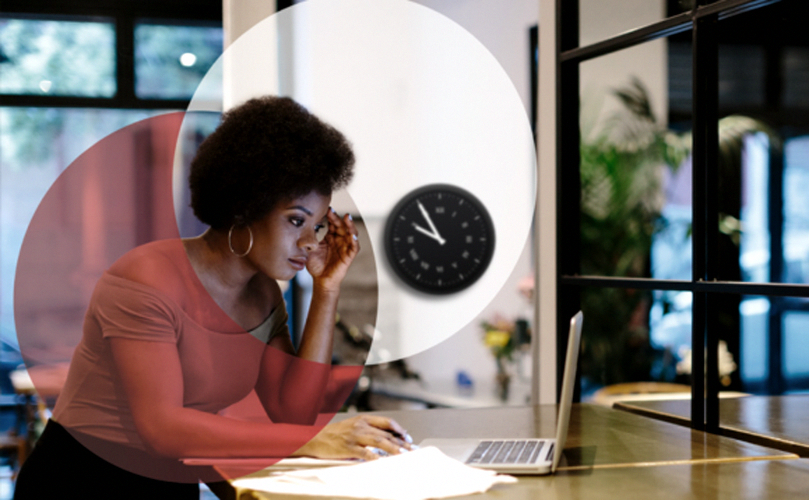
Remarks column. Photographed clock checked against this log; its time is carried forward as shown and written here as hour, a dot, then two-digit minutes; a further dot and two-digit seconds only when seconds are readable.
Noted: 9.55
